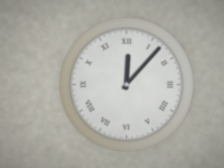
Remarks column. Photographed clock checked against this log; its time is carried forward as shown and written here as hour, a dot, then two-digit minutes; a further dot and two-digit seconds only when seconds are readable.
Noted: 12.07
